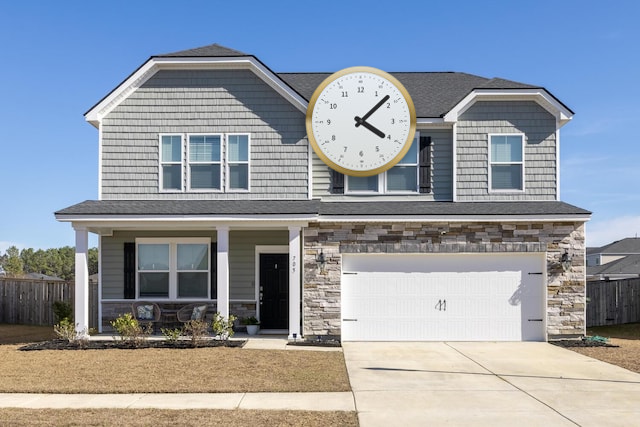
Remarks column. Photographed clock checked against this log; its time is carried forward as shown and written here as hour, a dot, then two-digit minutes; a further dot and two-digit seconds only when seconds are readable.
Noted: 4.08
